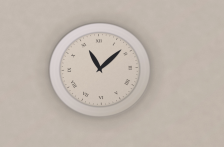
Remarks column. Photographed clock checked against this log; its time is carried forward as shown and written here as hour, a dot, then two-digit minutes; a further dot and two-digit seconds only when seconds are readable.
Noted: 11.08
